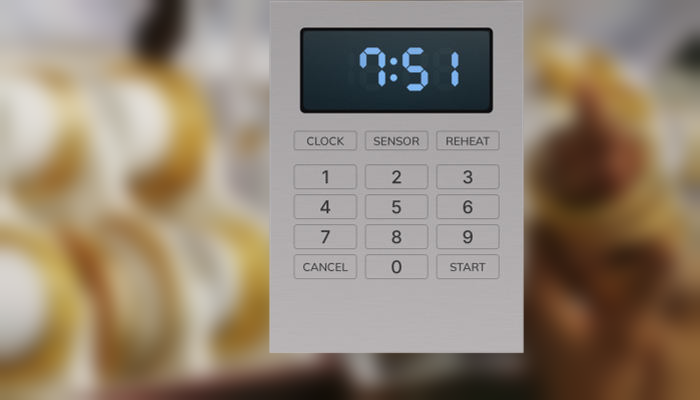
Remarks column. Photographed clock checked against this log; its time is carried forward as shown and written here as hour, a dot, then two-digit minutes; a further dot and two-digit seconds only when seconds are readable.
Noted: 7.51
